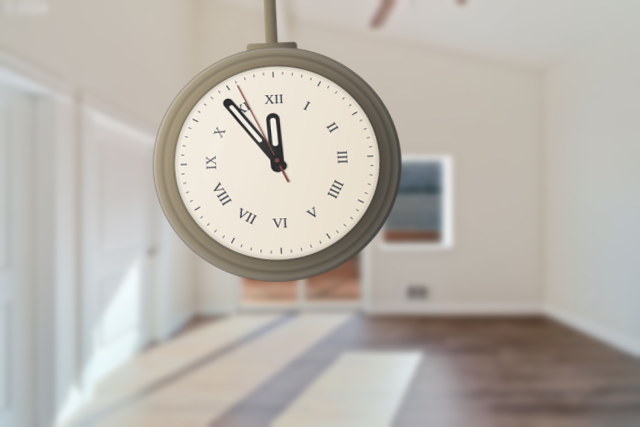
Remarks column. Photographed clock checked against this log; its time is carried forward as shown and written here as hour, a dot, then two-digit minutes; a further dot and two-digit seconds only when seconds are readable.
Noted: 11.53.56
